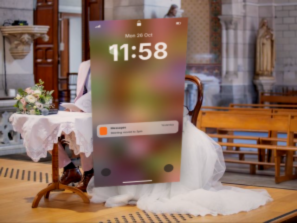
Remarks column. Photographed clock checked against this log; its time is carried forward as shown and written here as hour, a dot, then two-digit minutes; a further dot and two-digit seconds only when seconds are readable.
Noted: 11.58
